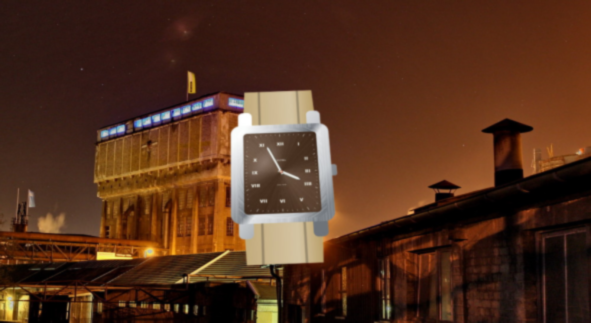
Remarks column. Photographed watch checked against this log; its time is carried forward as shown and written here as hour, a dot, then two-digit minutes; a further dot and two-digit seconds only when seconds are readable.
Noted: 3.56
